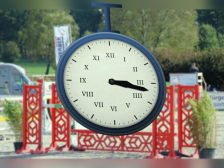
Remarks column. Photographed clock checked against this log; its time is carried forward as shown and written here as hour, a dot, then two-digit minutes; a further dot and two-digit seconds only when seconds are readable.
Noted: 3.17
